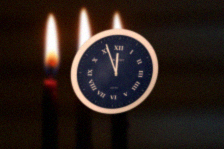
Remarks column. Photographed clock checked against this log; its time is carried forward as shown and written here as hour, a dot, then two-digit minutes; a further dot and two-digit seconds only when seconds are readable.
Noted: 11.56
